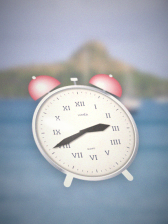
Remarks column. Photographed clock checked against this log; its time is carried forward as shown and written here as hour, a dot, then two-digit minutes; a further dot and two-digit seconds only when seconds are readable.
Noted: 2.41
